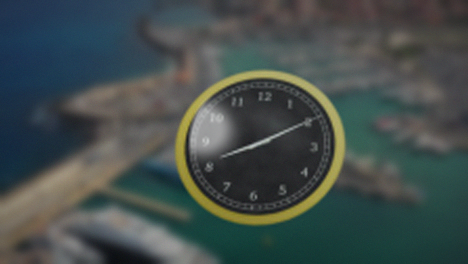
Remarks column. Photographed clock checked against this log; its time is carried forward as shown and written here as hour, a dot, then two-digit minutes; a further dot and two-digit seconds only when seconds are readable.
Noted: 8.10
